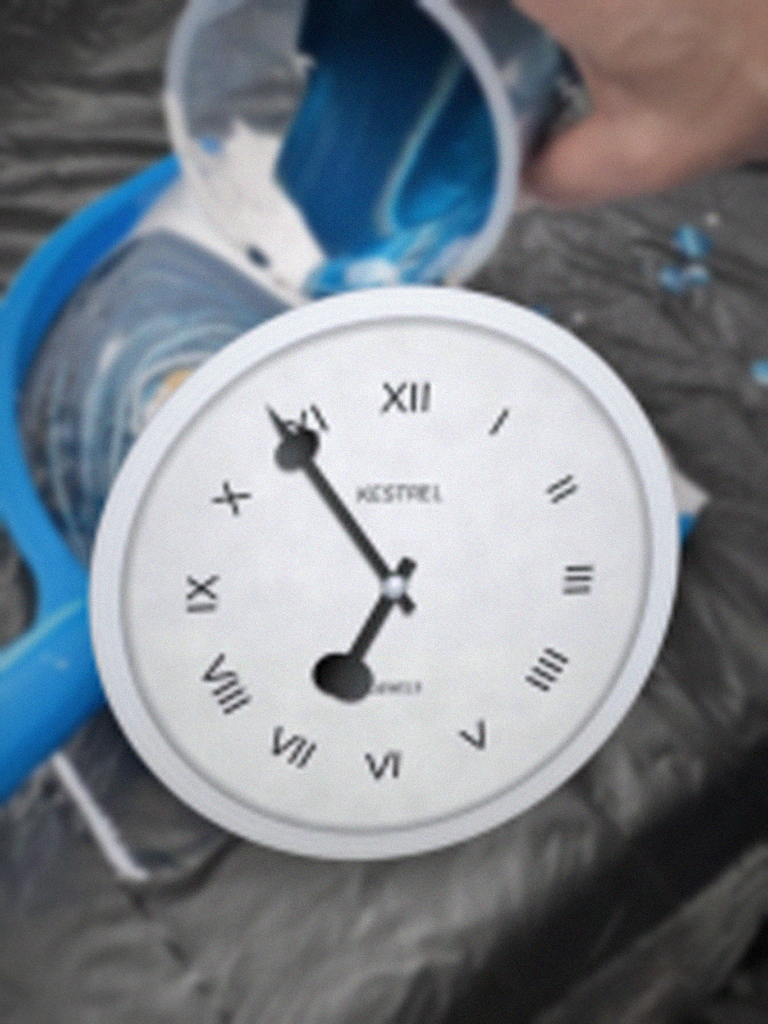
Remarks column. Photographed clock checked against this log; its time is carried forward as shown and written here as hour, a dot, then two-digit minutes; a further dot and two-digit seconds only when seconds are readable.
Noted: 6.54
